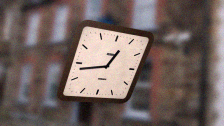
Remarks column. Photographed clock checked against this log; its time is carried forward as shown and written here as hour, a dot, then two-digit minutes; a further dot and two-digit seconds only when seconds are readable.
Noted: 12.43
